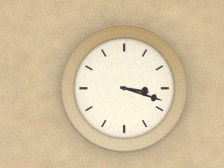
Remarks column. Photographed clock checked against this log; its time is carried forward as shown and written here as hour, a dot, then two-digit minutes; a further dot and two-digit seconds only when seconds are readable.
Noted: 3.18
